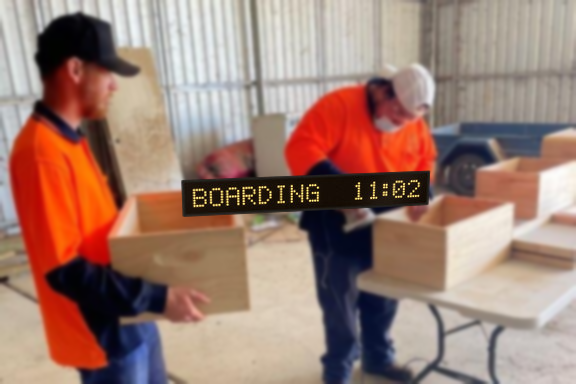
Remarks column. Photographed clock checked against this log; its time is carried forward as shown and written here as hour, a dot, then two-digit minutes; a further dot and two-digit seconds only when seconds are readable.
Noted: 11.02
